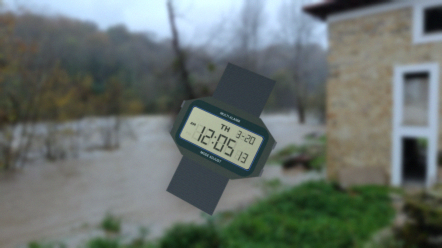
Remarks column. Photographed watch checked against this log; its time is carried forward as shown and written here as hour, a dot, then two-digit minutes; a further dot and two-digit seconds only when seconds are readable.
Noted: 12.05.13
